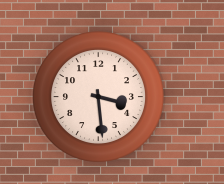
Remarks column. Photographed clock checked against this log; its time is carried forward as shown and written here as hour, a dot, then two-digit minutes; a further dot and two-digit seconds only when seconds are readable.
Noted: 3.29
